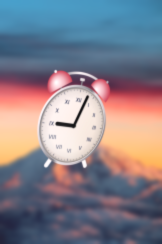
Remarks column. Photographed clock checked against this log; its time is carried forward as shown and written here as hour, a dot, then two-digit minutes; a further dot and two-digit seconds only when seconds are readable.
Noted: 9.03
